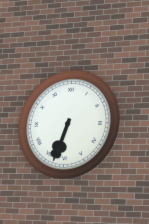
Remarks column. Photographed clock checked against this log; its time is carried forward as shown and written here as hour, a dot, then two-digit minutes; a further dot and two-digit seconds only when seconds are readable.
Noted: 6.33
